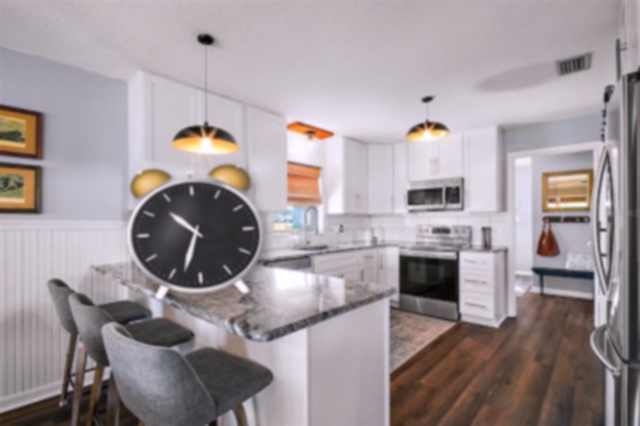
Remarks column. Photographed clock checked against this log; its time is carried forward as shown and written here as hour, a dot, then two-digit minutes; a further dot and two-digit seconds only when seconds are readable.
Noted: 10.33
